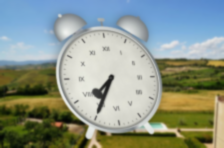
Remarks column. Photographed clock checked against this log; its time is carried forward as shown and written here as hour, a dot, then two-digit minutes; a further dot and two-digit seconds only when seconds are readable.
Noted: 7.35
